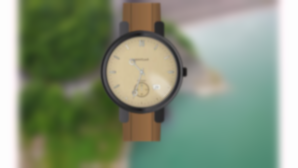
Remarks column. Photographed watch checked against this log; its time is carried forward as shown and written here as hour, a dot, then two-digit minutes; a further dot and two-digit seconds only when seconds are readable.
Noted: 10.33
